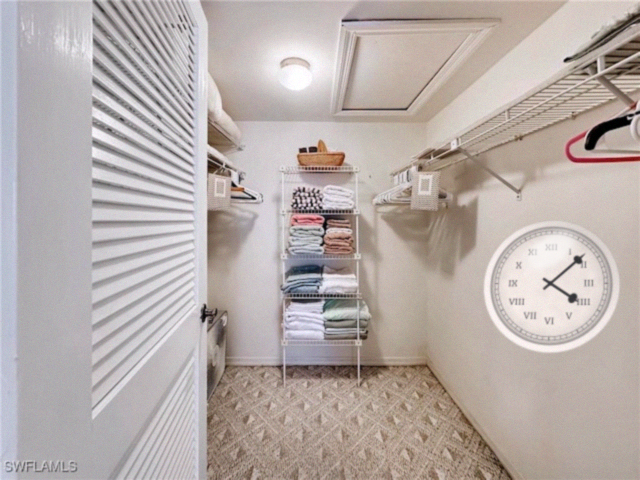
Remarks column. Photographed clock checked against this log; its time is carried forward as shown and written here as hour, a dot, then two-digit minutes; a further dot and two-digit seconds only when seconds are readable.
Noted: 4.08
